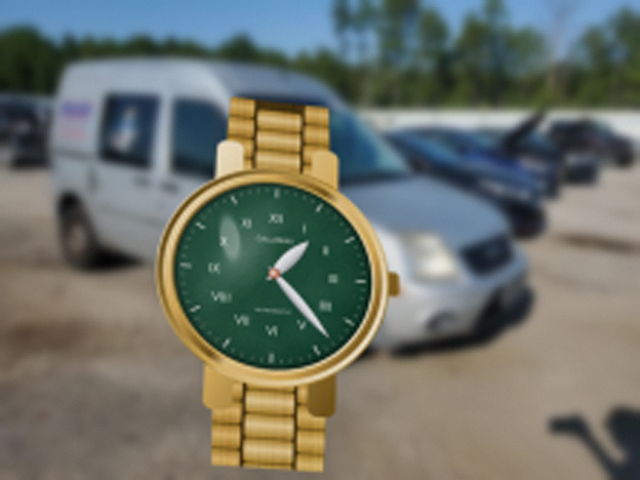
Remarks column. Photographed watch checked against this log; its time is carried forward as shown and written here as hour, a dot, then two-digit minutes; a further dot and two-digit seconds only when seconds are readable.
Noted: 1.23
